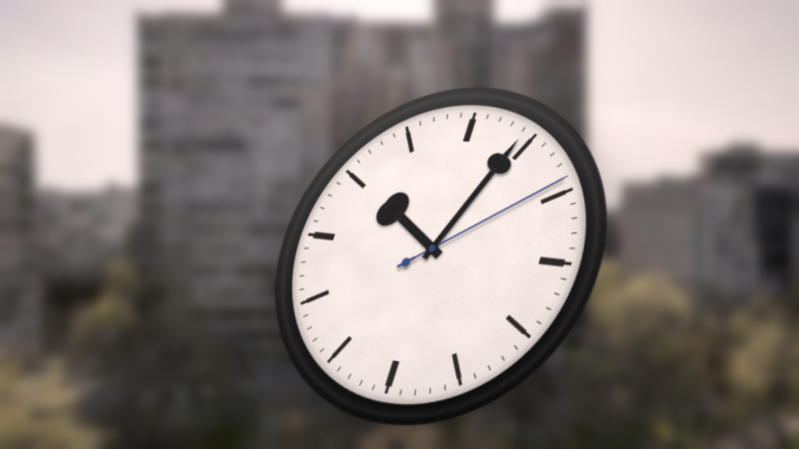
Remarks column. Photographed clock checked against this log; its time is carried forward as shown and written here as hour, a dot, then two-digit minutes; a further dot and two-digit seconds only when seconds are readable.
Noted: 10.04.09
